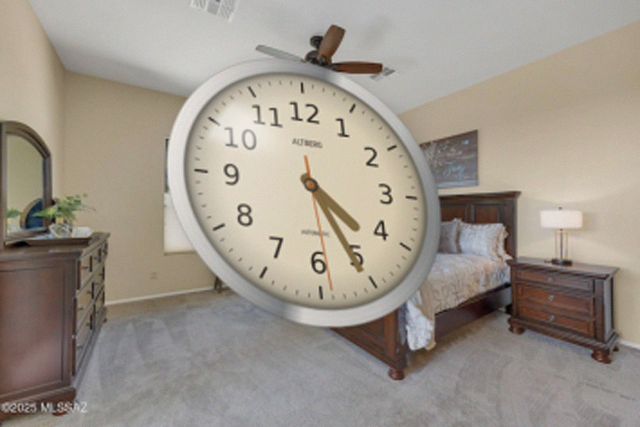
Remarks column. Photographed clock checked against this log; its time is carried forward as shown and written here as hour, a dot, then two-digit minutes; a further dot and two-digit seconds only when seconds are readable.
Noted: 4.25.29
